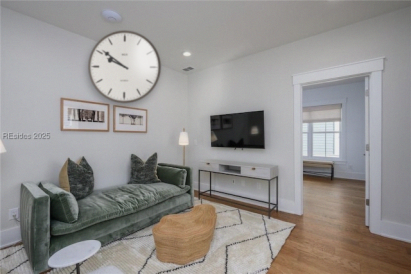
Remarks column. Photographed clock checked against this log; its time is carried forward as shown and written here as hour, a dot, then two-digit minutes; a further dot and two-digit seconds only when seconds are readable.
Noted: 9.51
